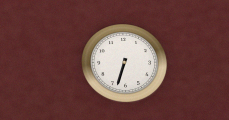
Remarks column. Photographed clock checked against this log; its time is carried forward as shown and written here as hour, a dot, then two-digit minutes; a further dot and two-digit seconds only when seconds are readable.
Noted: 6.33
